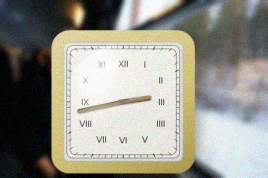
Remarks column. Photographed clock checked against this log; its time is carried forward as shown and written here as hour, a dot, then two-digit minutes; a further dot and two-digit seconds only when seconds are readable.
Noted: 2.43
